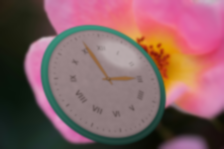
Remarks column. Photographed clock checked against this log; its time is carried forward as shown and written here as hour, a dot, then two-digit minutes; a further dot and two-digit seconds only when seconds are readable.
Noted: 2.56
